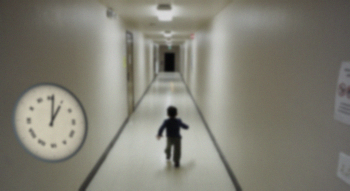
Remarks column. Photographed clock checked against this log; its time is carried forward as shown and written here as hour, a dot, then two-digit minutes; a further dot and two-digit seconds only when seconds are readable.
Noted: 1.01
